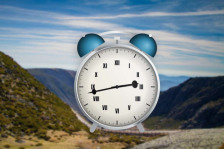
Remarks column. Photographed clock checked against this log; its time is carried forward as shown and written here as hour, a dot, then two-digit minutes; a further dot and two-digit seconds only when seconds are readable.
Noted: 2.43
